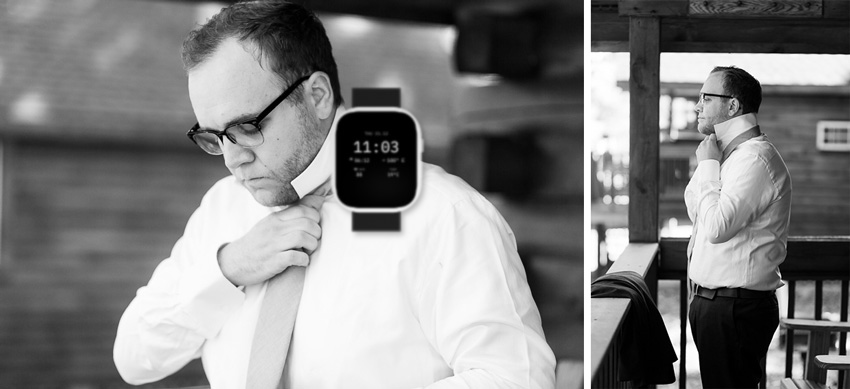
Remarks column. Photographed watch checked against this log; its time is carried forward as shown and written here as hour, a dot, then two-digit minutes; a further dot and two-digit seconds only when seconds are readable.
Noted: 11.03
